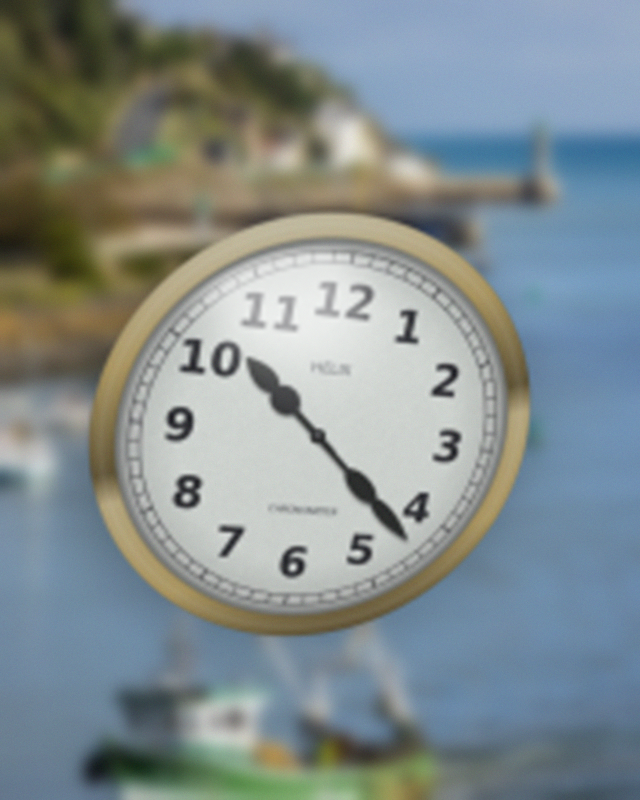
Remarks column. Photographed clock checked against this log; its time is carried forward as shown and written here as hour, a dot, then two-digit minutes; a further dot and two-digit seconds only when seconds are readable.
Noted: 10.22
